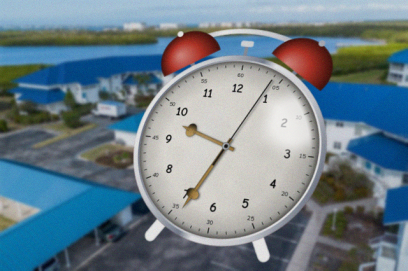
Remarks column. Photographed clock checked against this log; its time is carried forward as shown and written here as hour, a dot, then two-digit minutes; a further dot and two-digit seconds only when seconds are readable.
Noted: 9.34.04
